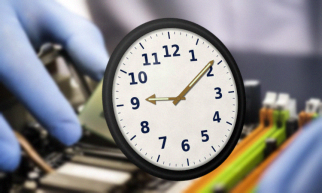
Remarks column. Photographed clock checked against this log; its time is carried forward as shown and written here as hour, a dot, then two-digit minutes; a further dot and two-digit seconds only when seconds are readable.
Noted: 9.09
